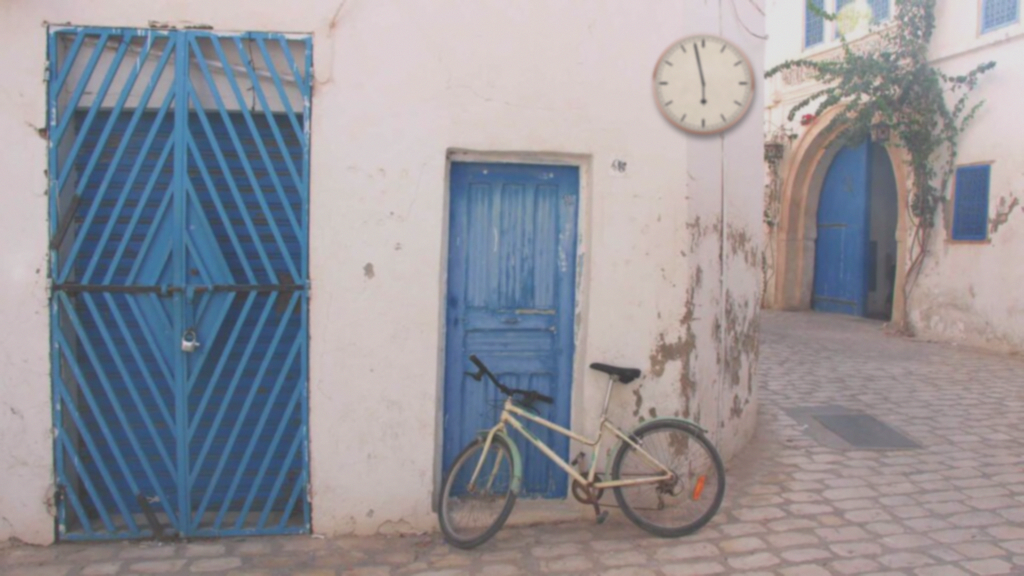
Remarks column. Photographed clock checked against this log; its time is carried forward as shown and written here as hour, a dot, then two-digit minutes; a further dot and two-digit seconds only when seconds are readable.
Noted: 5.58
